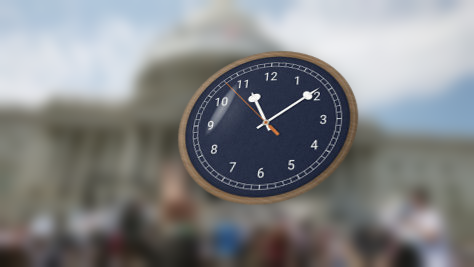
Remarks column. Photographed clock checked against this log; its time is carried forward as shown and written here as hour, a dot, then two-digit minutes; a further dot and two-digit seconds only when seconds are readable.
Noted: 11.08.53
